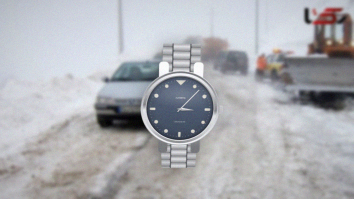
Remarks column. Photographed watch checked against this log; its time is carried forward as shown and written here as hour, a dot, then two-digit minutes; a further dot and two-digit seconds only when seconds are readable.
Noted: 3.07
